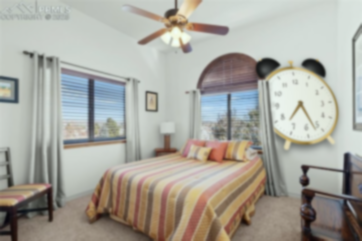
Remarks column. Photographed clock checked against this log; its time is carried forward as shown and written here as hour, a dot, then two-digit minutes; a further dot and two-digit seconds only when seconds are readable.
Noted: 7.27
